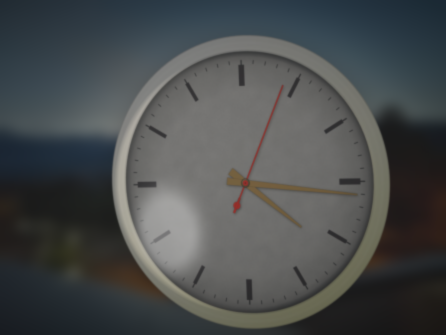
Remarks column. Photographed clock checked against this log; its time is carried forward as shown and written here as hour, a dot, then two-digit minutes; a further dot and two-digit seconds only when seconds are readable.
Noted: 4.16.04
